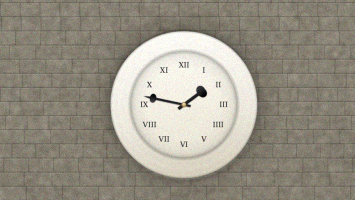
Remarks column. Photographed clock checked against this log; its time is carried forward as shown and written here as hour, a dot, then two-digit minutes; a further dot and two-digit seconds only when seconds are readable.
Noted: 1.47
